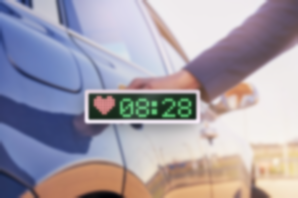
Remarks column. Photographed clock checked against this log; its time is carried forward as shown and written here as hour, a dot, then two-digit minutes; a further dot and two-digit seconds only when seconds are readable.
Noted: 8.28
